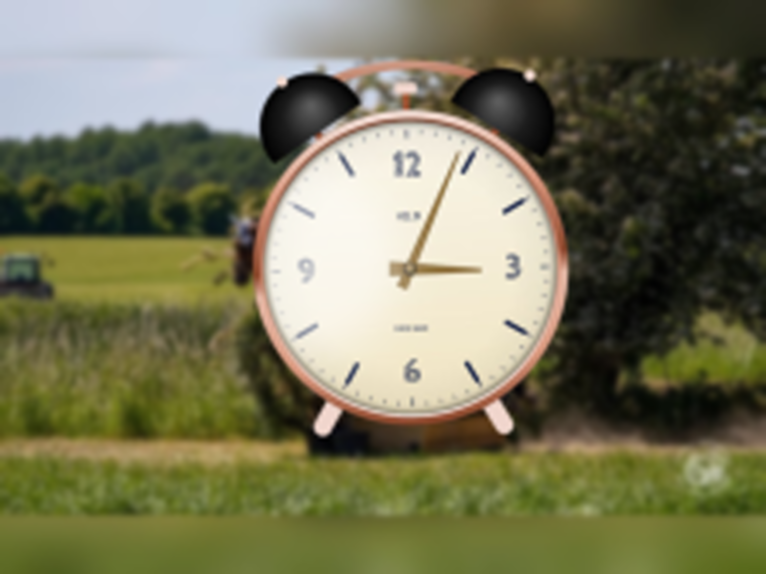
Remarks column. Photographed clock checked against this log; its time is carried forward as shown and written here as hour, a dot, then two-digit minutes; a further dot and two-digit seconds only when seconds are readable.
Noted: 3.04
